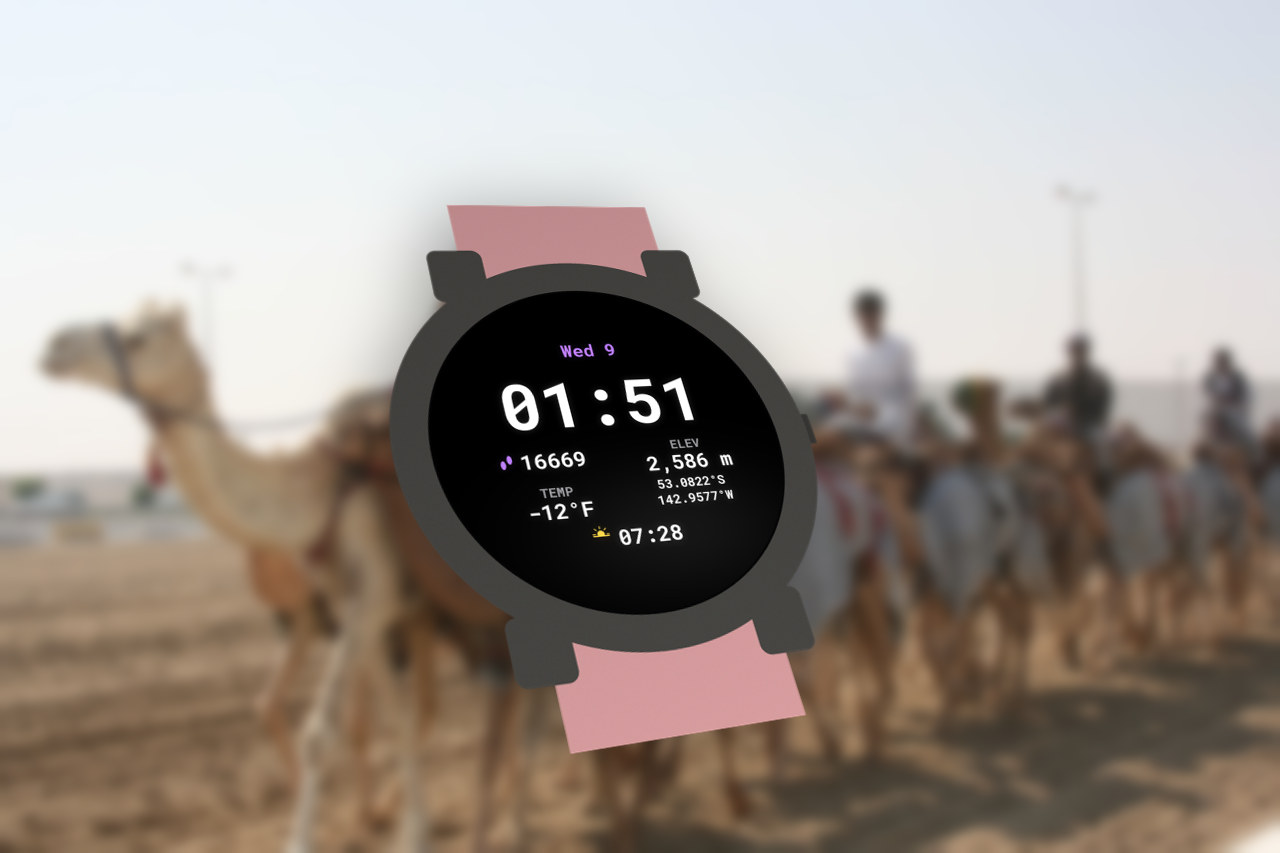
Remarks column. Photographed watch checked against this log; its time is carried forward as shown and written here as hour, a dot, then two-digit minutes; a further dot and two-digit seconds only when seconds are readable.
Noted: 1.51
